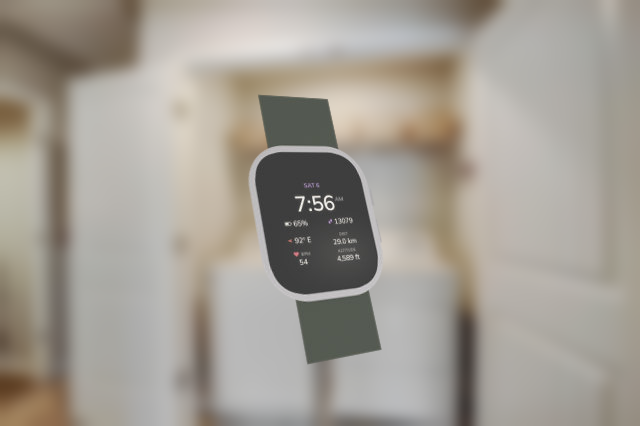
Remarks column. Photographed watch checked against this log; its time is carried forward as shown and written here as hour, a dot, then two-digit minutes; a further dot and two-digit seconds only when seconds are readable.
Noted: 7.56
